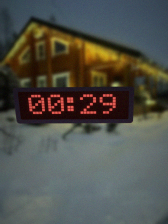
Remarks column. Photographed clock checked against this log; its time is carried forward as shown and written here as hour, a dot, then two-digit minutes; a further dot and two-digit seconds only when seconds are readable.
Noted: 0.29
